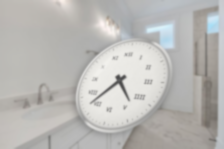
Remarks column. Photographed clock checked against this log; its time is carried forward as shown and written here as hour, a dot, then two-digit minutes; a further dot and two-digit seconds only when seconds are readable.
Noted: 4.37
